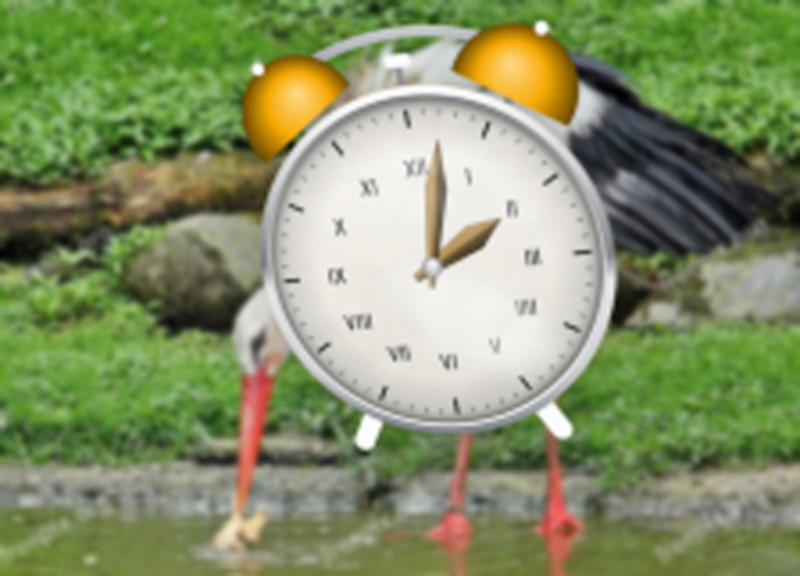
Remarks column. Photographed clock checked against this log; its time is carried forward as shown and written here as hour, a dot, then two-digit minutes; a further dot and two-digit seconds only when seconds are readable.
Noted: 2.02
